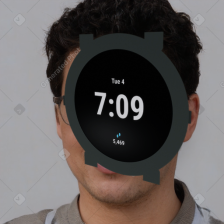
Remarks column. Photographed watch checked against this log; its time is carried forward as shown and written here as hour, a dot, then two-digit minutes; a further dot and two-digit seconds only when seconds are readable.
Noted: 7.09
